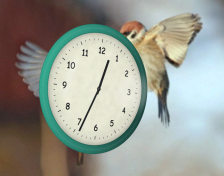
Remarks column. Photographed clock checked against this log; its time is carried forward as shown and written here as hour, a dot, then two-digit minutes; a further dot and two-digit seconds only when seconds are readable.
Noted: 12.34
